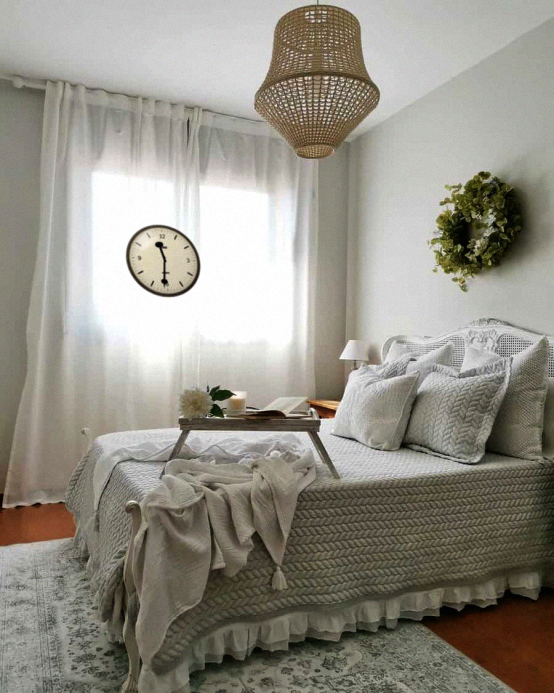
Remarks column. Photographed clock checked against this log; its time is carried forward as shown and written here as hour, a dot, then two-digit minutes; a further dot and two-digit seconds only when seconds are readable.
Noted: 11.31
